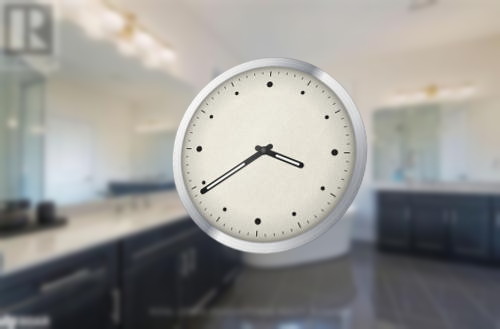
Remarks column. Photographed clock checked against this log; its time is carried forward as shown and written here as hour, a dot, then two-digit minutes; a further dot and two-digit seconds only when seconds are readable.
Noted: 3.39
